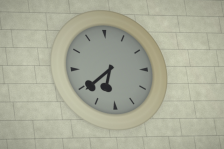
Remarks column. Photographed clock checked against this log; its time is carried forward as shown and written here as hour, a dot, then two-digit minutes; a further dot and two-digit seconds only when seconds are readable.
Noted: 6.39
